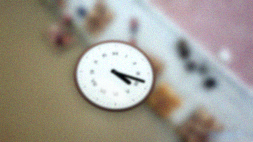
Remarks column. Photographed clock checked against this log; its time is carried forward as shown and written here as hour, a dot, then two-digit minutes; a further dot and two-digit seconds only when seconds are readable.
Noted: 4.18
